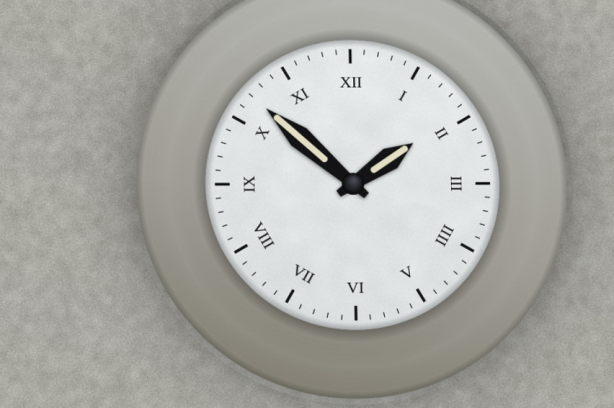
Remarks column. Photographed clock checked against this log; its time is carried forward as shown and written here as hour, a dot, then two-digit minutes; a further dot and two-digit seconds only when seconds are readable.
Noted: 1.52
